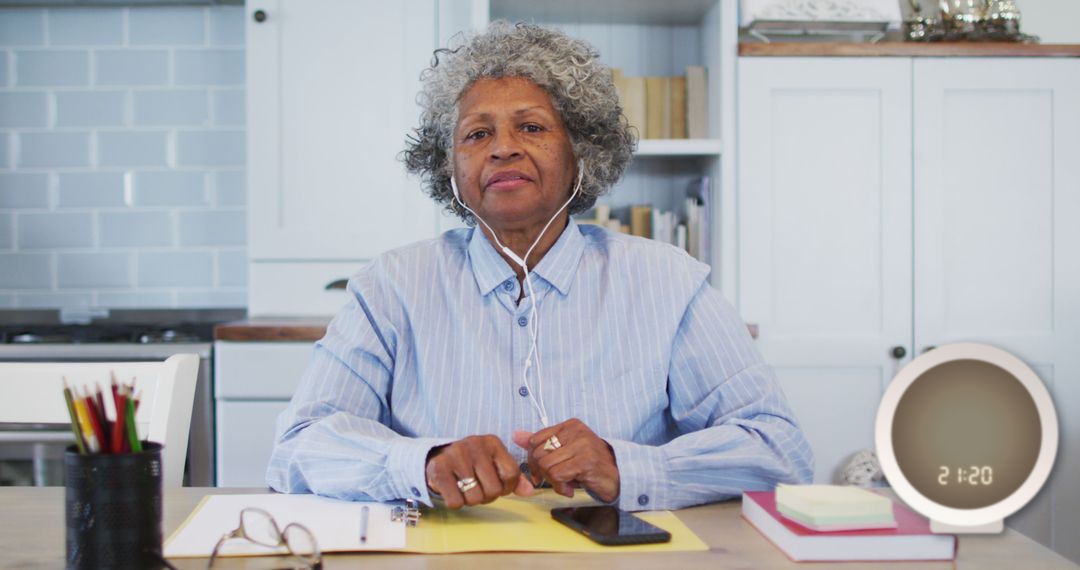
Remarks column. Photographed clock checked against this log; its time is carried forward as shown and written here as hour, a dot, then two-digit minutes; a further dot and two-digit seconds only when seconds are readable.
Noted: 21.20
